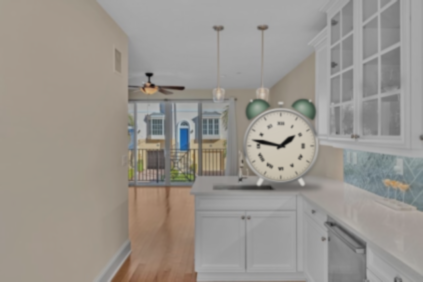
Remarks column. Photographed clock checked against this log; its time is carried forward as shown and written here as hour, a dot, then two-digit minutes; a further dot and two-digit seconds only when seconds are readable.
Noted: 1.47
